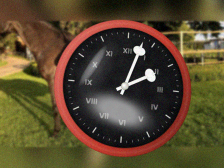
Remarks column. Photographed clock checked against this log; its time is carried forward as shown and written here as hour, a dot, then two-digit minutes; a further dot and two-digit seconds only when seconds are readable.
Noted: 2.03
